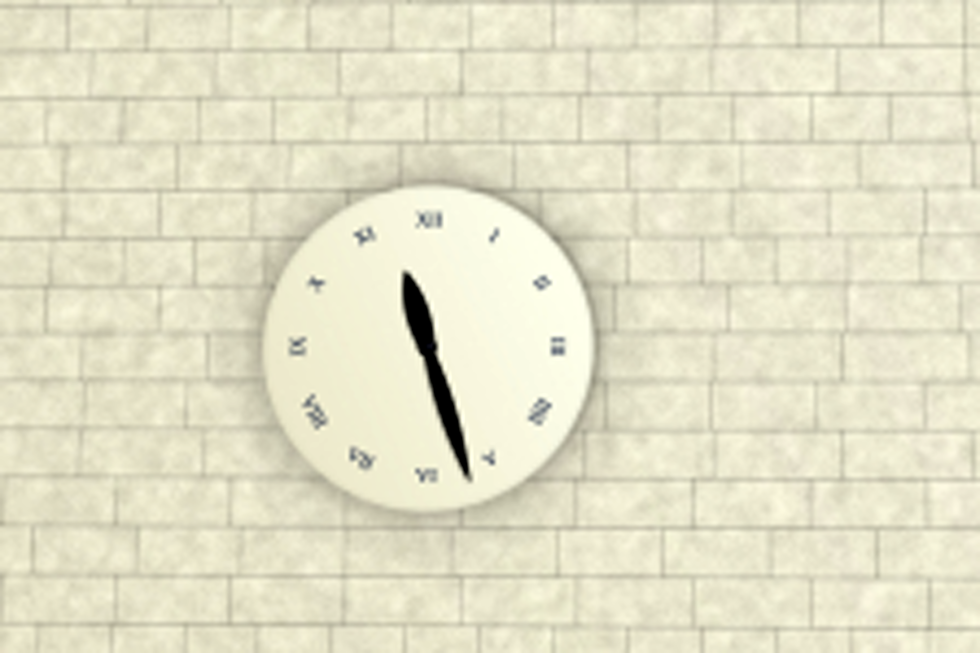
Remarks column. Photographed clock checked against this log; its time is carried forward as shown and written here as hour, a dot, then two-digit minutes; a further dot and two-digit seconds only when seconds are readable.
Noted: 11.27
